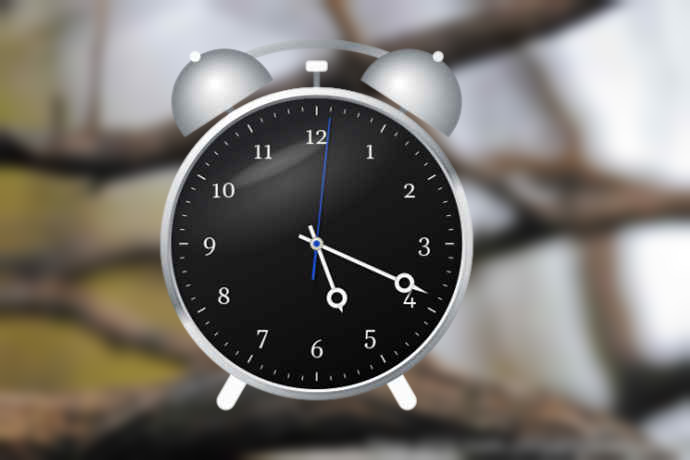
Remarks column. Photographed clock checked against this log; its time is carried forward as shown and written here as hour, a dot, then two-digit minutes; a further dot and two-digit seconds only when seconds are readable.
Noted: 5.19.01
